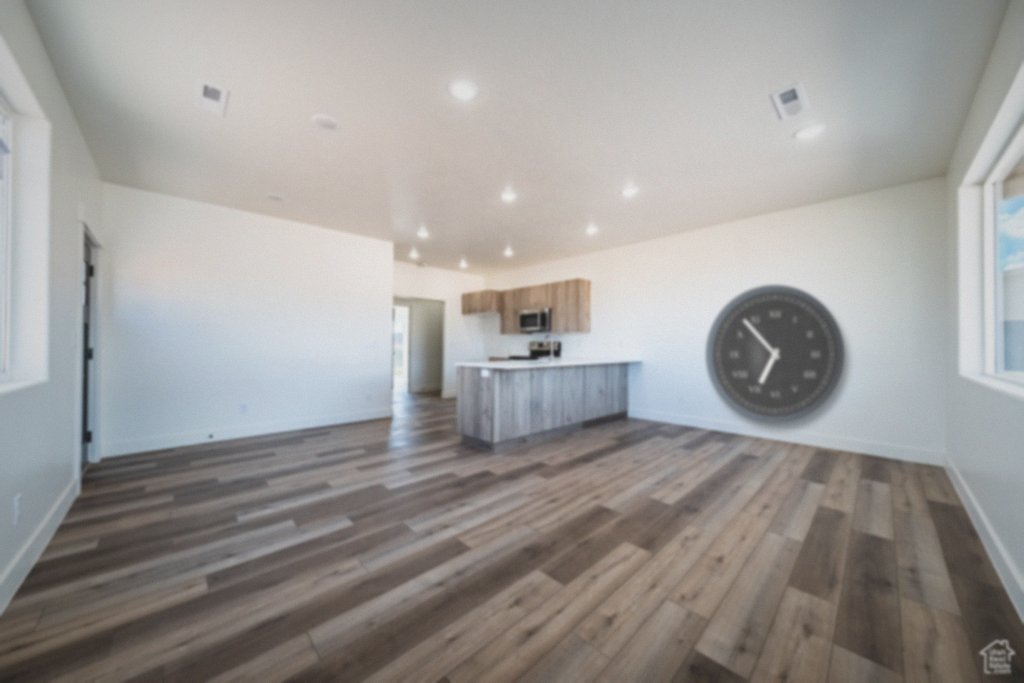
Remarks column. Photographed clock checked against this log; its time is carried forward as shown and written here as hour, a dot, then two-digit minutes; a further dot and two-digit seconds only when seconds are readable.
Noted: 6.53
